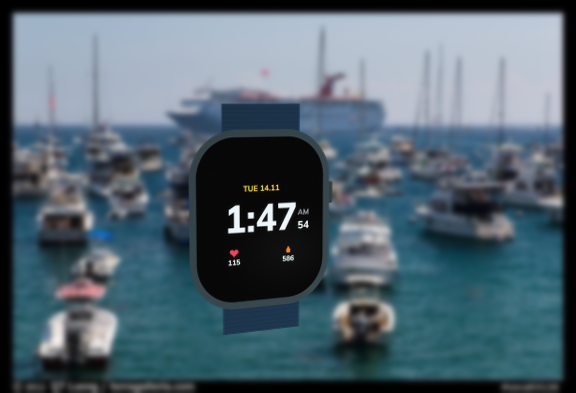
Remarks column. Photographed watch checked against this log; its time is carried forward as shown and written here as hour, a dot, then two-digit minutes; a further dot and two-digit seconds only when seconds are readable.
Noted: 1.47.54
